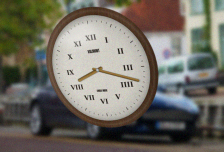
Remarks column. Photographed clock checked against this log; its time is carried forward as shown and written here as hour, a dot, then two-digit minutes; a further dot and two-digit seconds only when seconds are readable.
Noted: 8.18
